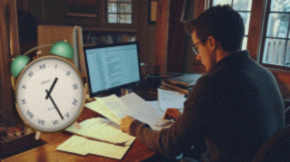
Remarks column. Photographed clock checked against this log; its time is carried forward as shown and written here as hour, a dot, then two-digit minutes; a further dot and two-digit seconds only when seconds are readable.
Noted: 1.27
